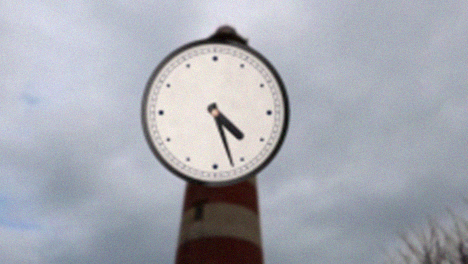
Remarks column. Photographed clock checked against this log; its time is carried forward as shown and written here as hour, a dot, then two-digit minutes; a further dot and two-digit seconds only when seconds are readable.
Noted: 4.27
